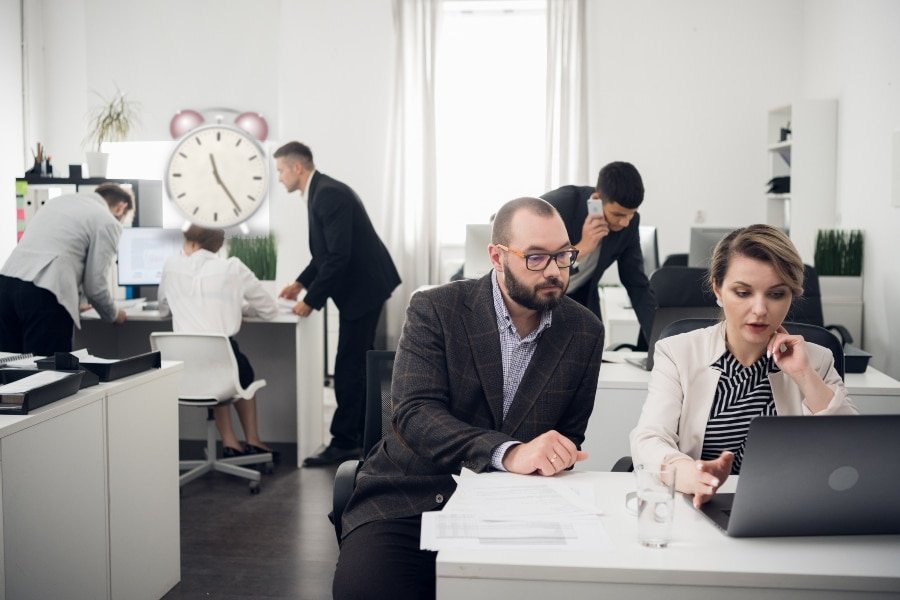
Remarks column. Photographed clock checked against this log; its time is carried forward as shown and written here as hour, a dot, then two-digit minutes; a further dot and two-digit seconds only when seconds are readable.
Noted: 11.24
